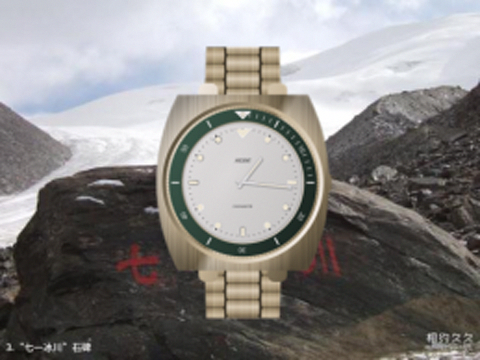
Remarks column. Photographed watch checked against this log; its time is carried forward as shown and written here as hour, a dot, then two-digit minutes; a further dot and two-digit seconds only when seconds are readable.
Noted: 1.16
